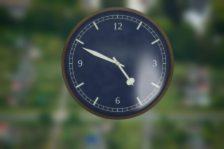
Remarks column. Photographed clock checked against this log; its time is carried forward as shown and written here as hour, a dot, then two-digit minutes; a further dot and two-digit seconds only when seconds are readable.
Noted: 4.49
